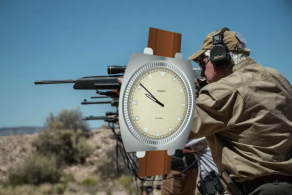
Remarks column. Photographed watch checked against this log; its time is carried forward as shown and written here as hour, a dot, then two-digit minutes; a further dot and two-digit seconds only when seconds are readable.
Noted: 9.51
